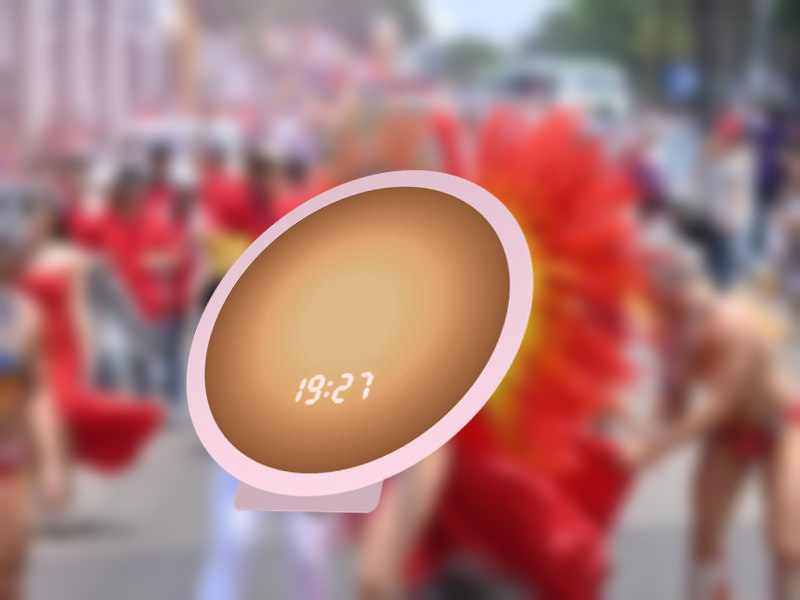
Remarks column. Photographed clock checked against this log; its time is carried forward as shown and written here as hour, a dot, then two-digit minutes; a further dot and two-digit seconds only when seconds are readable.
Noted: 19.27
